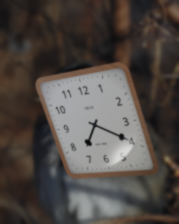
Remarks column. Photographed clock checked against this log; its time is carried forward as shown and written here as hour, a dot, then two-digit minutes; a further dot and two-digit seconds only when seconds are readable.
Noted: 7.20
